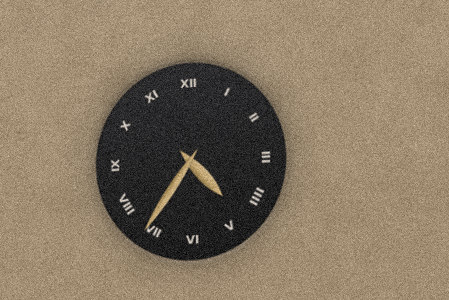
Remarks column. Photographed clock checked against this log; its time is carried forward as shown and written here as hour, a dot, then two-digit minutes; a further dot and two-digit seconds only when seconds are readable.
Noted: 4.36
